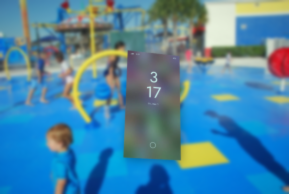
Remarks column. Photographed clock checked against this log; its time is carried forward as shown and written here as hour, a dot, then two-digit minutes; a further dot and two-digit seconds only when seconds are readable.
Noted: 3.17
